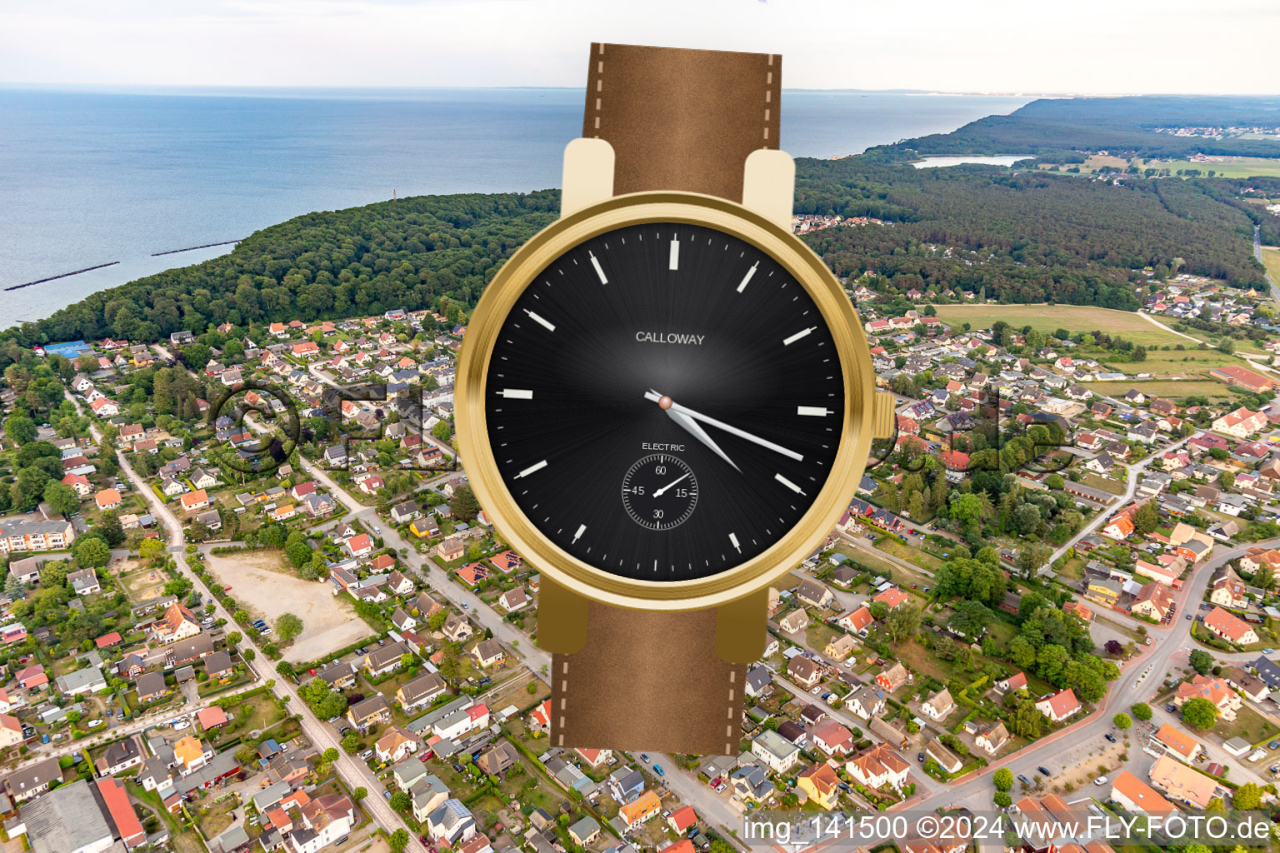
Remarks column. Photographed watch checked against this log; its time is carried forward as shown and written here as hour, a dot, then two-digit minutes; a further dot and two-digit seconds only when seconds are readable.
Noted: 4.18.09
